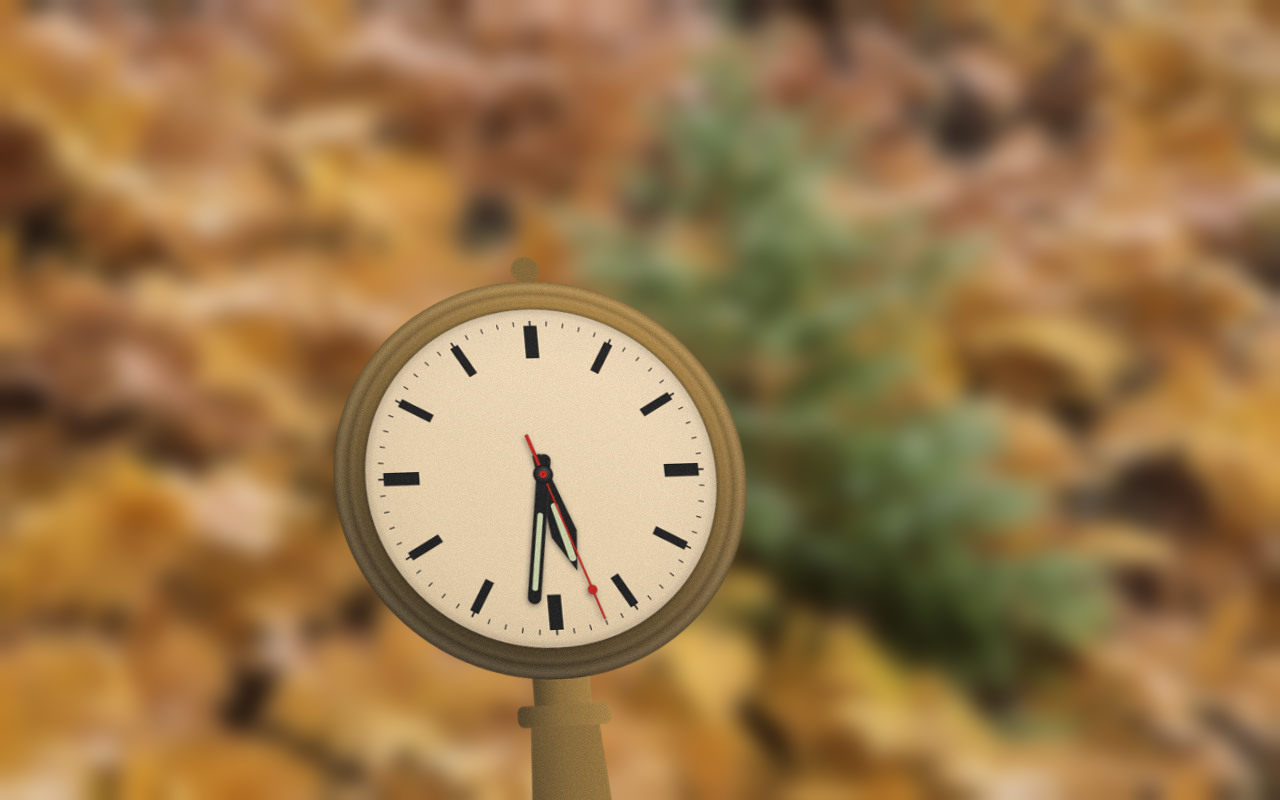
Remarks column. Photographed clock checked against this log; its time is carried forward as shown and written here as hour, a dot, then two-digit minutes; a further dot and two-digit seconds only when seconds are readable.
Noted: 5.31.27
